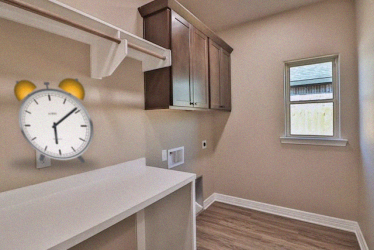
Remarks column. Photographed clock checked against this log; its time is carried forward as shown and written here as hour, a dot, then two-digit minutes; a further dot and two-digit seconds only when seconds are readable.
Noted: 6.09
